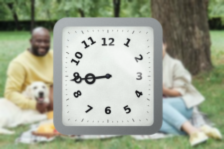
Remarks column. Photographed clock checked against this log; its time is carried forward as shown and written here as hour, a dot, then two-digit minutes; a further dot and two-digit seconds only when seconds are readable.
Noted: 8.44
